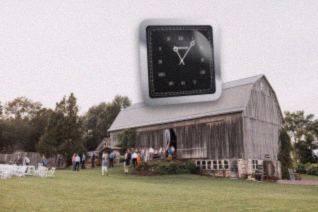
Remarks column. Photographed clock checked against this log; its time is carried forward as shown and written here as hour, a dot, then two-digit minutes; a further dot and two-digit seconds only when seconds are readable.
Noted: 11.06
